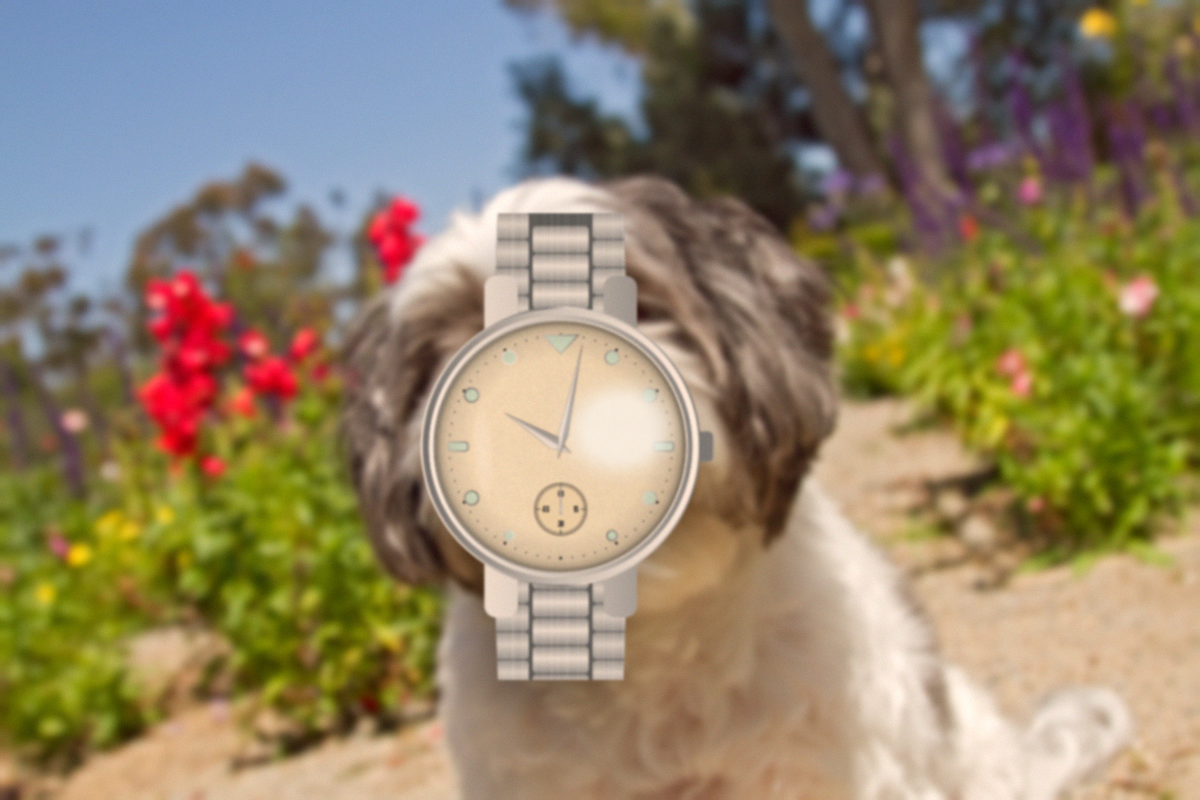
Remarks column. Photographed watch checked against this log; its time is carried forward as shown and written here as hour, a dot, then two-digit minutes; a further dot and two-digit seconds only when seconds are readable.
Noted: 10.02
